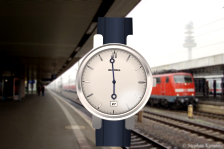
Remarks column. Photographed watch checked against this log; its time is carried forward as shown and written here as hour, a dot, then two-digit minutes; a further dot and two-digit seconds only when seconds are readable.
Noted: 5.59
